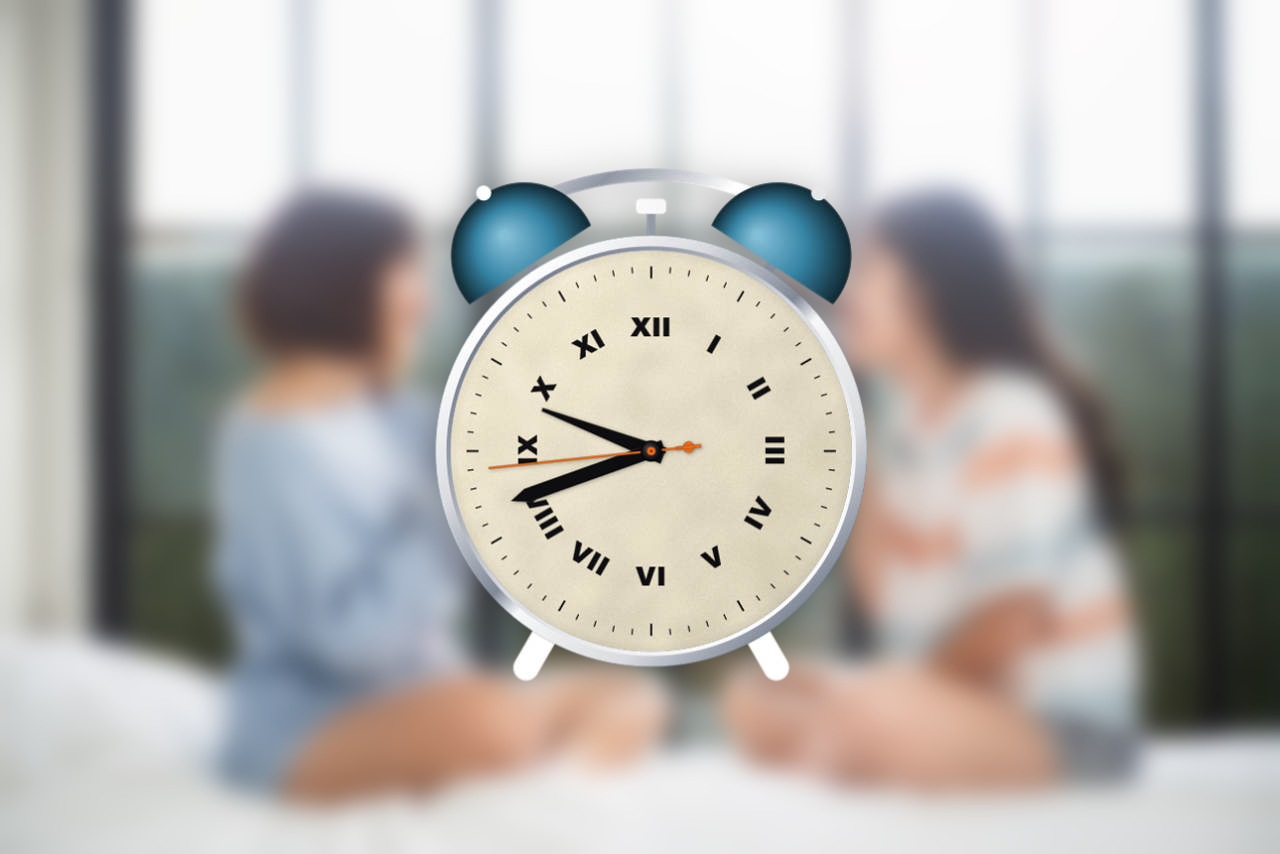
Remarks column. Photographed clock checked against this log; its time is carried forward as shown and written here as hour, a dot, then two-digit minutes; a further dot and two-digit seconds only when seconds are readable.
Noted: 9.41.44
